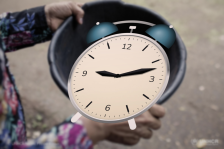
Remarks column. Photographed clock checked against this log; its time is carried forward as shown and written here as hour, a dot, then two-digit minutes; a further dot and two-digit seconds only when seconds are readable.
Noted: 9.12
